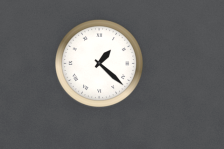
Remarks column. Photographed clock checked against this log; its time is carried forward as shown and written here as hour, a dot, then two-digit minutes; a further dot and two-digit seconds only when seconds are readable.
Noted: 1.22
